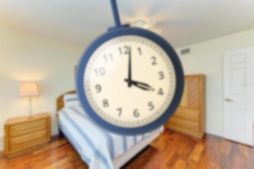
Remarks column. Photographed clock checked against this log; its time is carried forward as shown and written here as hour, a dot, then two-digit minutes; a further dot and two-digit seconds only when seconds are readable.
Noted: 4.02
